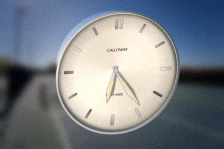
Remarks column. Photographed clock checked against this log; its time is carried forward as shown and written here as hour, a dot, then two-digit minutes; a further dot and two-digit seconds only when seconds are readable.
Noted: 6.24
